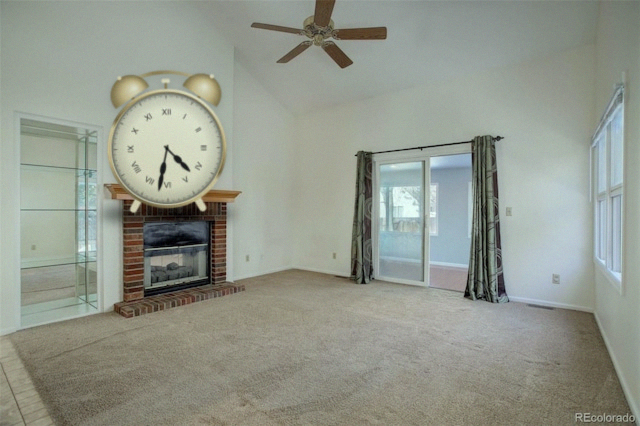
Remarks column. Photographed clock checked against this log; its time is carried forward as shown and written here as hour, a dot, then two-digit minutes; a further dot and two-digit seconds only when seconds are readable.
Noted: 4.32
